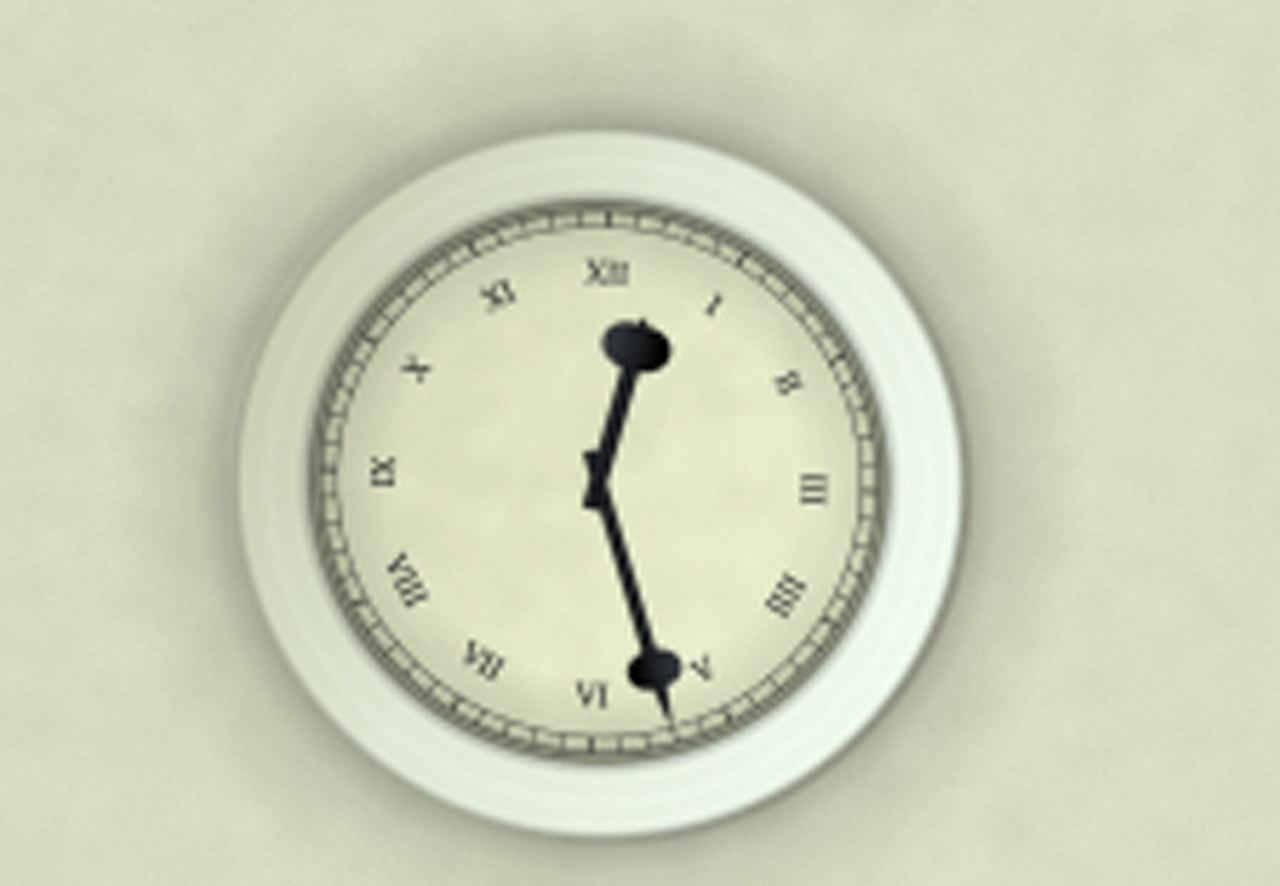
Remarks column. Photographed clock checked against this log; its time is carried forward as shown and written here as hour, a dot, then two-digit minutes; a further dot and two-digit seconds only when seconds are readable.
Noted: 12.27
